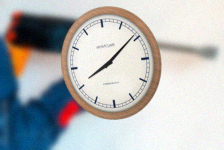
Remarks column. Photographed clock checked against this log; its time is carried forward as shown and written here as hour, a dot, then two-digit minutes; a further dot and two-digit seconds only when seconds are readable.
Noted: 8.09
